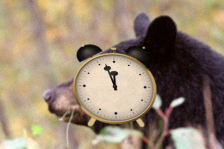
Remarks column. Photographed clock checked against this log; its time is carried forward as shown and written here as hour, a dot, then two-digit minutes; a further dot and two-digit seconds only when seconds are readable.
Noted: 11.57
